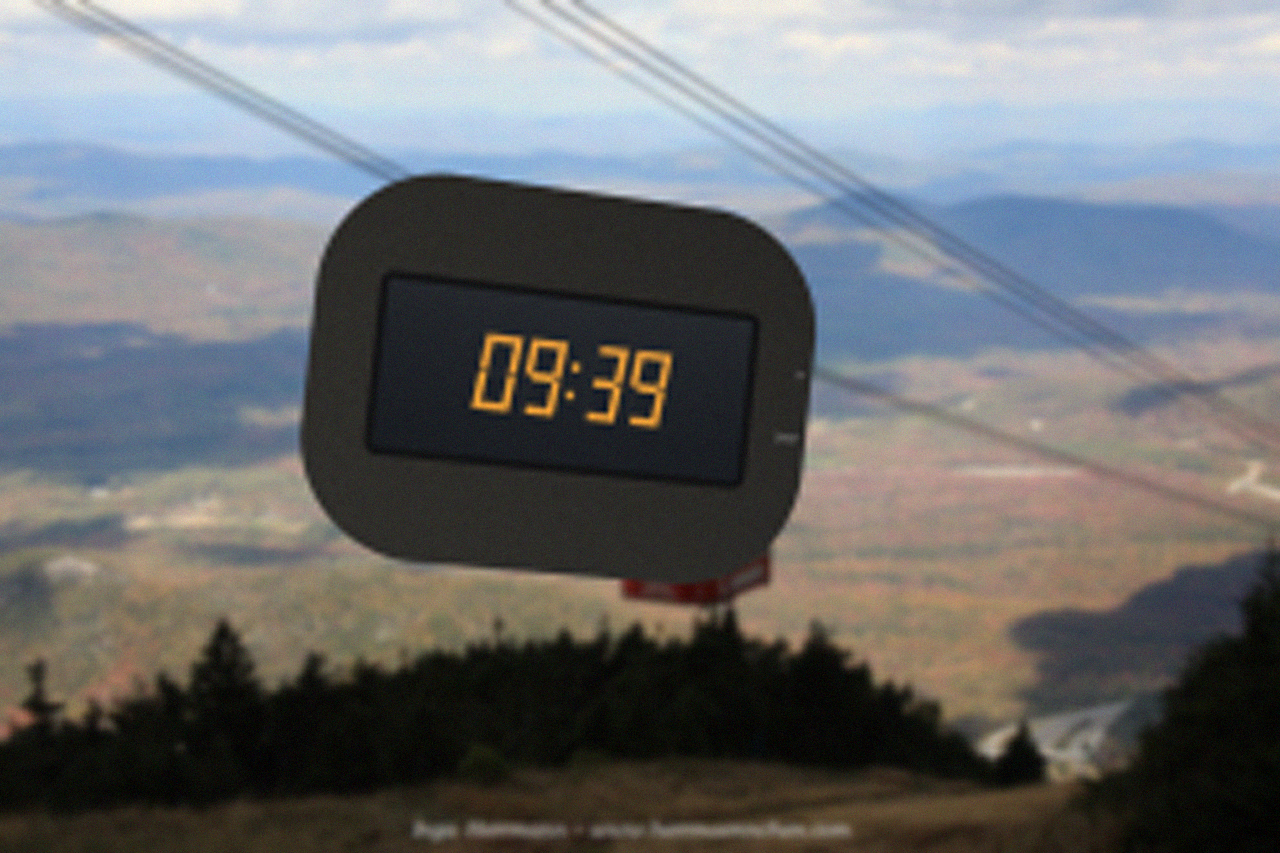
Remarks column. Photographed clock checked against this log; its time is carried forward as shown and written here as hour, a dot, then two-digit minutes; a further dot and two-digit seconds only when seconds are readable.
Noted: 9.39
